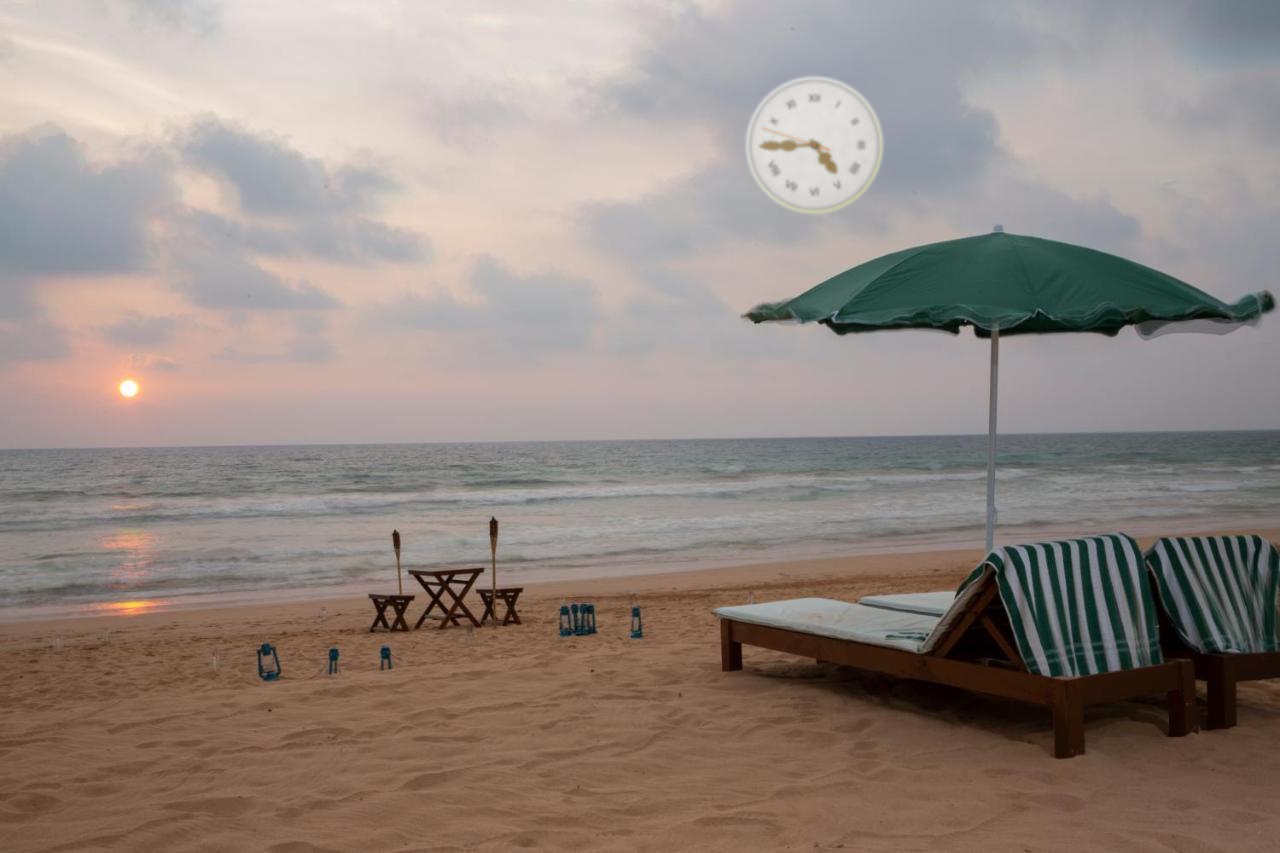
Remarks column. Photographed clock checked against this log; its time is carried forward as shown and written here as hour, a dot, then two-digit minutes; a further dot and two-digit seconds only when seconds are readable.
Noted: 4.44.48
